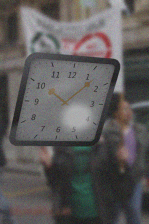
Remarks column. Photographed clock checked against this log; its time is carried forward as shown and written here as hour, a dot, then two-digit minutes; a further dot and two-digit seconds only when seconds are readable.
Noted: 10.07
